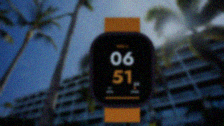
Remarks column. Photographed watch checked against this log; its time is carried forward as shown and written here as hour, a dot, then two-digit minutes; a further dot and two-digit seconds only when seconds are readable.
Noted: 6.51
